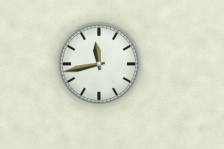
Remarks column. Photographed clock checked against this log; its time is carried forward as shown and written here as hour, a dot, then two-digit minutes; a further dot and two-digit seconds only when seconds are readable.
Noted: 11.43
